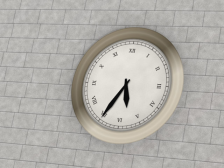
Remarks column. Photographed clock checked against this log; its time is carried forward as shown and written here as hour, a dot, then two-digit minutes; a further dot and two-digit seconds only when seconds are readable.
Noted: 5.35
